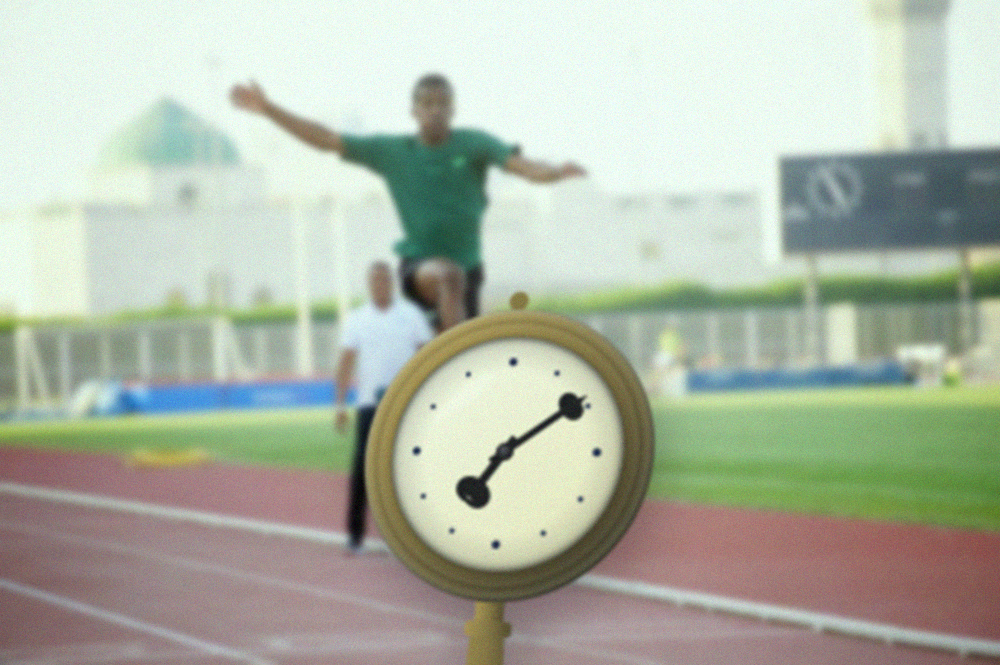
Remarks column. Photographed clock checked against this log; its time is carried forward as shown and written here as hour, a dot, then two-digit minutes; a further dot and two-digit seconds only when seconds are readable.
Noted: 7.09
